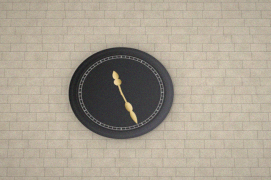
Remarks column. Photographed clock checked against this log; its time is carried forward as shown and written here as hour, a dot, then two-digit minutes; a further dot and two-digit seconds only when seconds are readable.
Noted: 11.26
